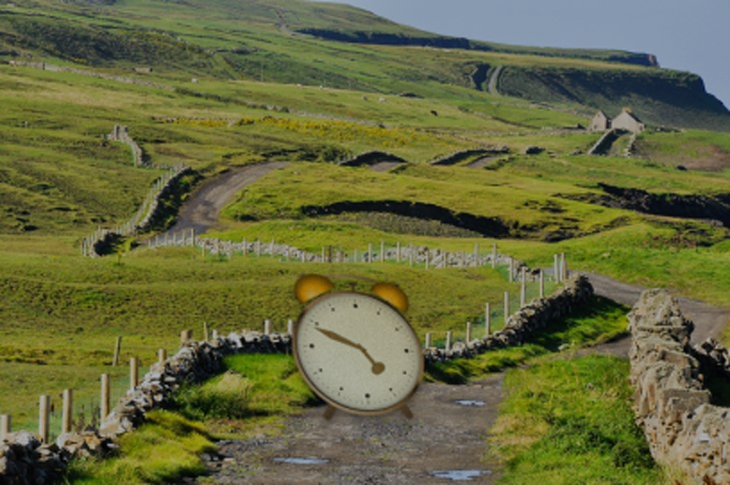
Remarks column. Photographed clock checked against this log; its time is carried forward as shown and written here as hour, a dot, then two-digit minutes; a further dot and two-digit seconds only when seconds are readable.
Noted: 4.49
